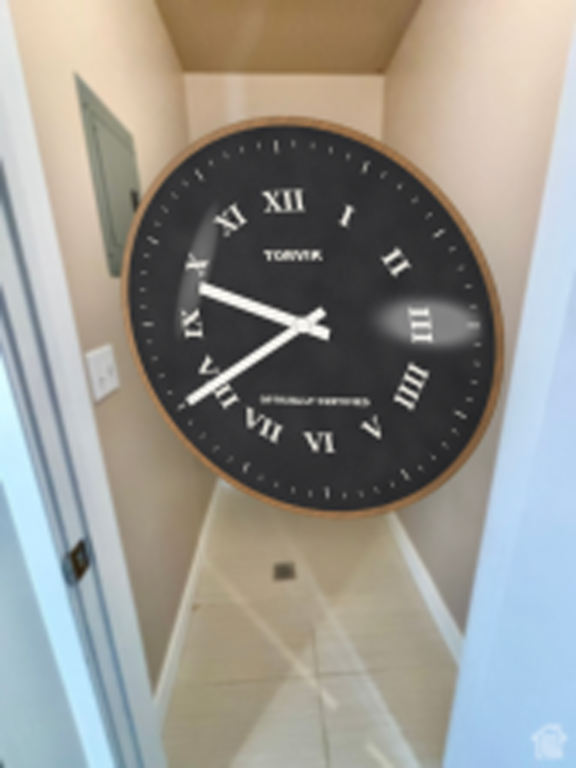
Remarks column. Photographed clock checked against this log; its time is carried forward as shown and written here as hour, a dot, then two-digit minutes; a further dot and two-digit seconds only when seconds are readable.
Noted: 9.40
